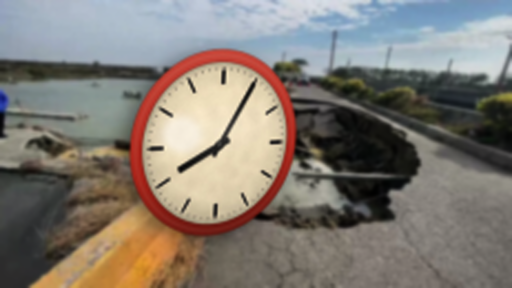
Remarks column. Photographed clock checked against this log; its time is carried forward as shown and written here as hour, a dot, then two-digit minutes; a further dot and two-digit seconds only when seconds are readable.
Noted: 8.05
